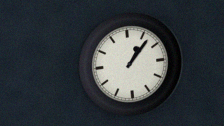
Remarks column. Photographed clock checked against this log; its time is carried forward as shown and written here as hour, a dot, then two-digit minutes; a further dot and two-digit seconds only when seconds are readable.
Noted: 1.07
